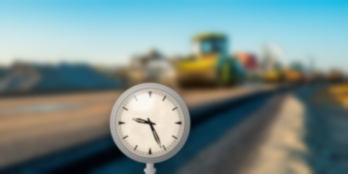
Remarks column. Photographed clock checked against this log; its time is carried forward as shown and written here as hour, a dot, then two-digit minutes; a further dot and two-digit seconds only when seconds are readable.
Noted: 9.26
